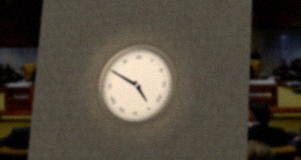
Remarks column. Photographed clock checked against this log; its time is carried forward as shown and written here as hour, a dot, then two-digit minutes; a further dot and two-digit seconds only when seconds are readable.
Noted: 4.50
